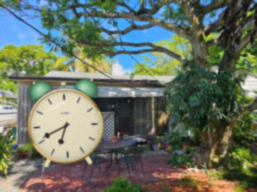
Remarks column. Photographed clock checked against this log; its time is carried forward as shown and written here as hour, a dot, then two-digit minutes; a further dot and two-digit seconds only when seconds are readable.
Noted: 6.41
